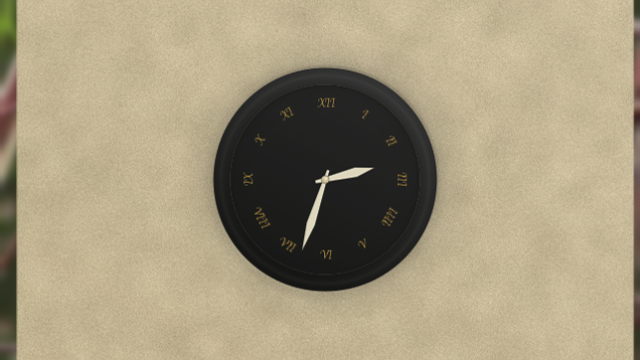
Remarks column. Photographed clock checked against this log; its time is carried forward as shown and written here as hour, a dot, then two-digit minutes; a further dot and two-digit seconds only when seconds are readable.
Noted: 2.33
